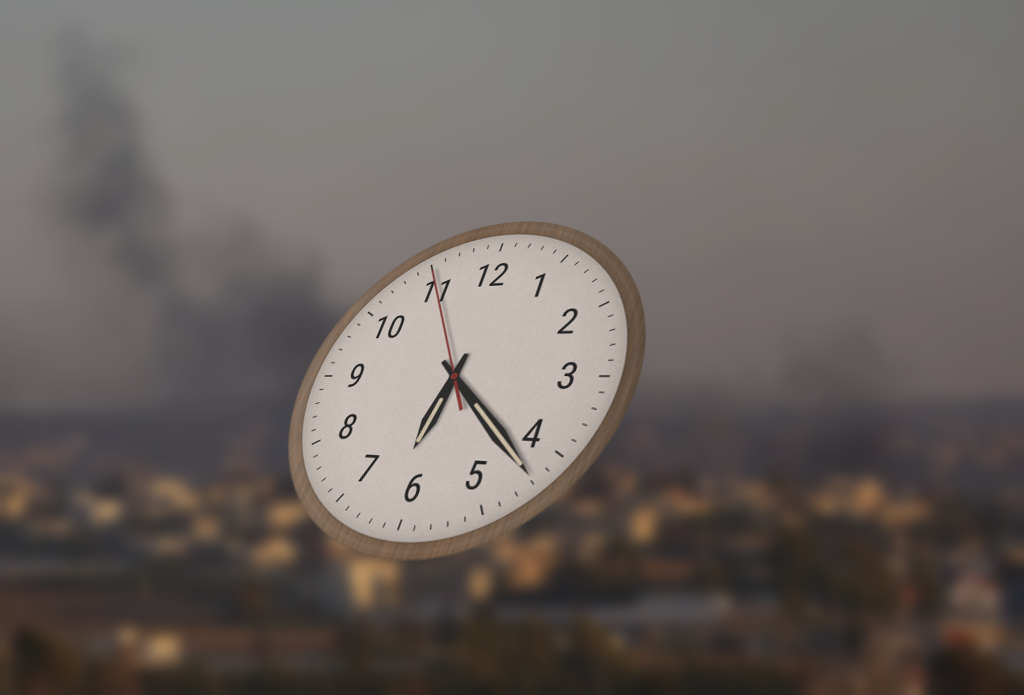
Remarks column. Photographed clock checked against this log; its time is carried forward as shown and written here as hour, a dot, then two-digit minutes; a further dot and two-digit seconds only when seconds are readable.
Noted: 6.21.55
